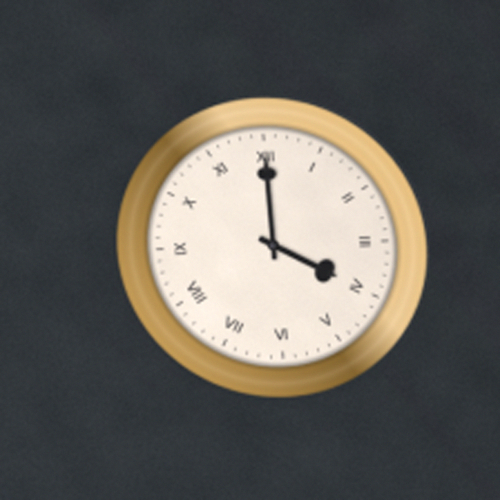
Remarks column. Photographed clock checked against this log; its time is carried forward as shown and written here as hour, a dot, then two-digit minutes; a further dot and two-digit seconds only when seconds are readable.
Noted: 4.00
